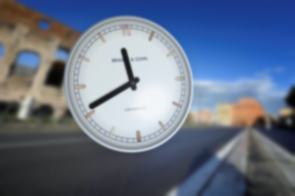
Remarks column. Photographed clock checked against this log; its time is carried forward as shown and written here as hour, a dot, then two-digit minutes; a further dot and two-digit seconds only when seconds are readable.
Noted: 11.41
